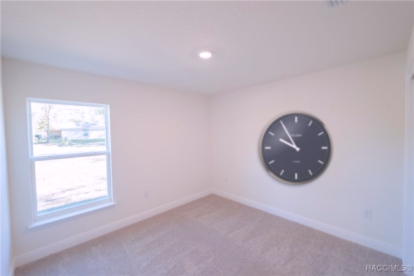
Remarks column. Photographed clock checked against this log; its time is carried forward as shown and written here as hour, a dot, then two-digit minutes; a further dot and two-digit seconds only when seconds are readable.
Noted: 9.55
